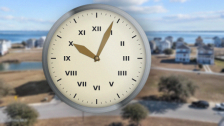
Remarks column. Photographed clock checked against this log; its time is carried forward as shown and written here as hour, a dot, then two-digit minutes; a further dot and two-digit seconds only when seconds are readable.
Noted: 10.04
